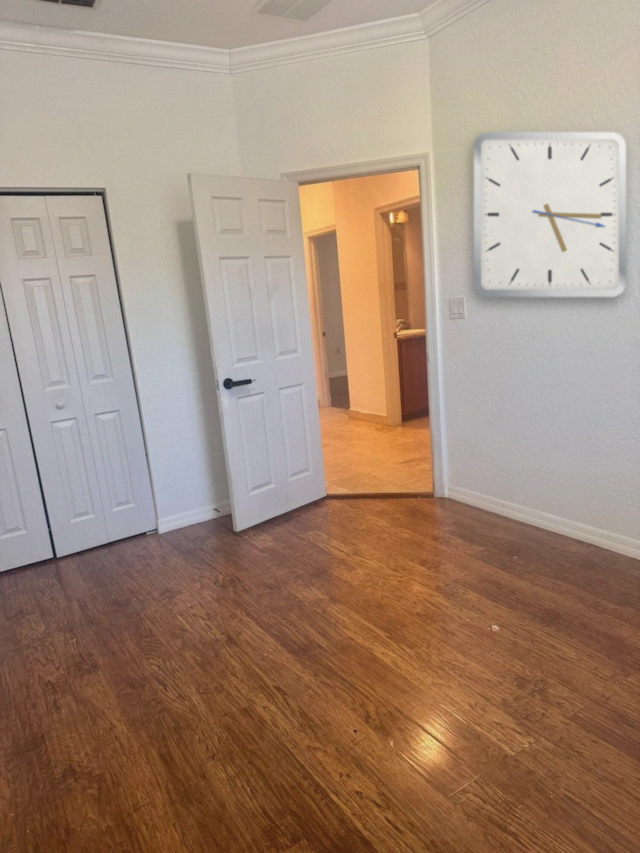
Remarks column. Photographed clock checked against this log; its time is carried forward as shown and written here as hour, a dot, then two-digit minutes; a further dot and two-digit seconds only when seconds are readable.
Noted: 5.15.17
